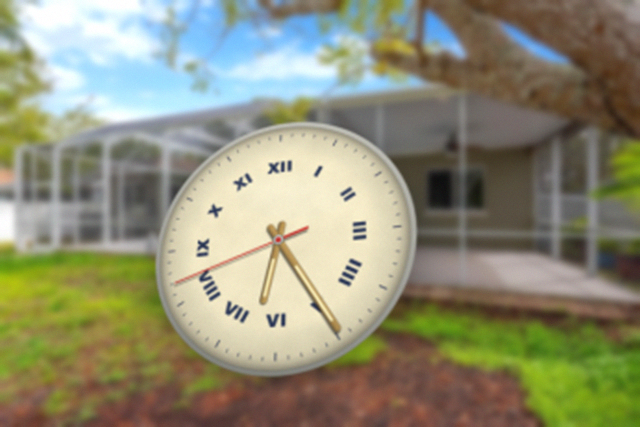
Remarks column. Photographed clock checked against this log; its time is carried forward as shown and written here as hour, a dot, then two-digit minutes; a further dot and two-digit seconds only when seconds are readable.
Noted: 6.24.42
